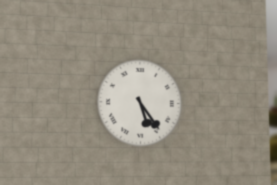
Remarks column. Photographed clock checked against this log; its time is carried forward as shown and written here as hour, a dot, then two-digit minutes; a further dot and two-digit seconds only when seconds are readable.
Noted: 5.24
